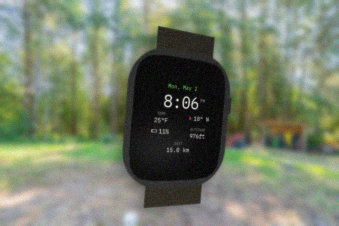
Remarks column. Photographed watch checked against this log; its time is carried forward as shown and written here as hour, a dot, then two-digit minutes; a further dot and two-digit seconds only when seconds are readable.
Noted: 8.06
